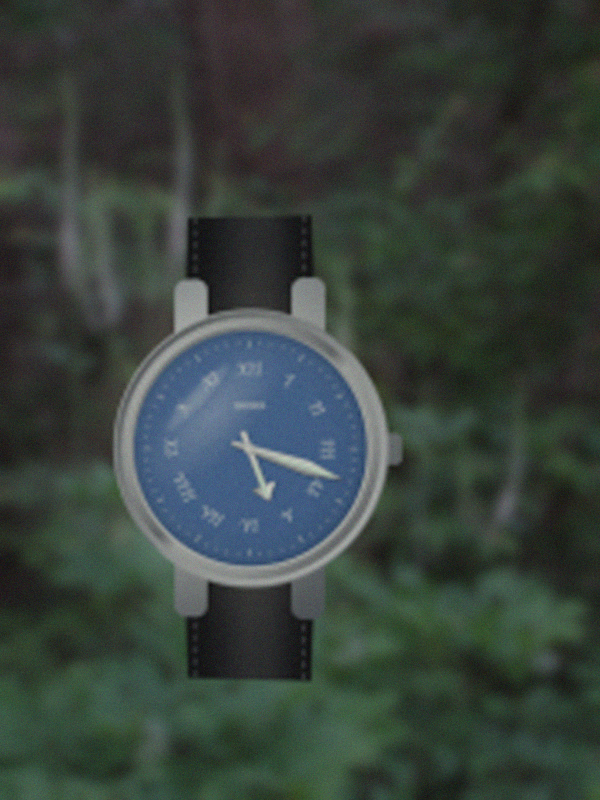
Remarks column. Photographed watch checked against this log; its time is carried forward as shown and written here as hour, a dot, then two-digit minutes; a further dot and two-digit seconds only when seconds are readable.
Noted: 5.18
